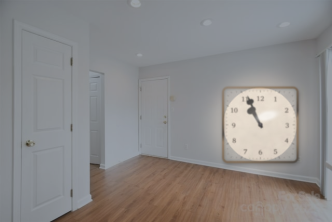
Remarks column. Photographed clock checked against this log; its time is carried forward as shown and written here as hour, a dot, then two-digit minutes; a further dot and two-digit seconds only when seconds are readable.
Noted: 10.56
